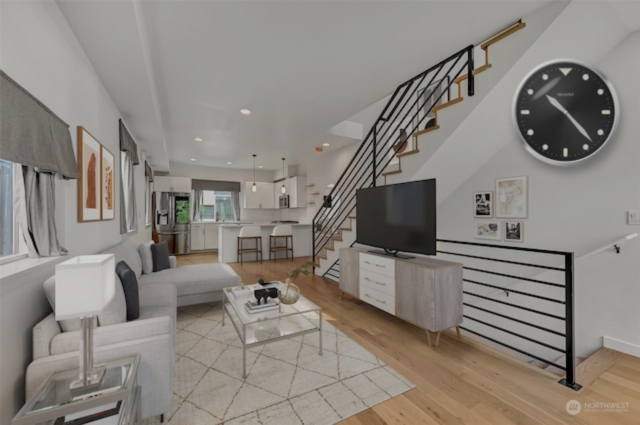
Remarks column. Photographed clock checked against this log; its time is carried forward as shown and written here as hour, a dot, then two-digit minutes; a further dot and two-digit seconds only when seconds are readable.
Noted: 10.23
